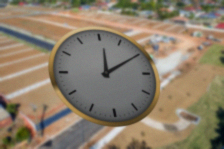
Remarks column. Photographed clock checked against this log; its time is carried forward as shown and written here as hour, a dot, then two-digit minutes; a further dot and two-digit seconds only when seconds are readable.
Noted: 12.10
